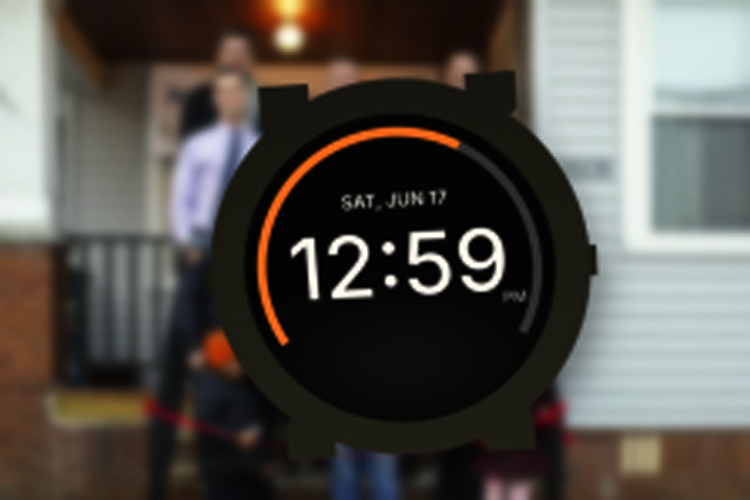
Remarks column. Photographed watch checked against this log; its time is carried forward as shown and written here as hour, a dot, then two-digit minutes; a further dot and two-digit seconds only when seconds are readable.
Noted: 12.59
